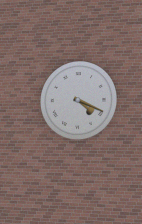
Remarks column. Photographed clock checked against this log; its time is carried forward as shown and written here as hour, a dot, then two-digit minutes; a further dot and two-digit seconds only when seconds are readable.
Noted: 4.19
